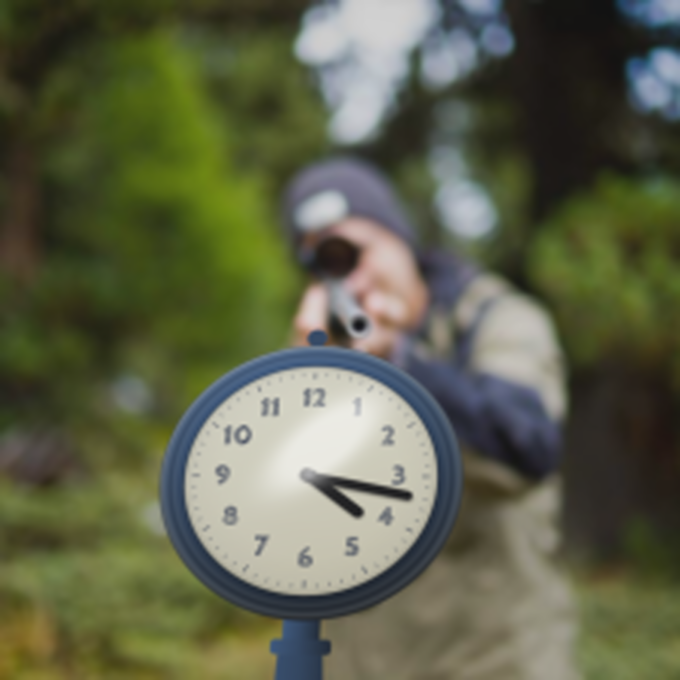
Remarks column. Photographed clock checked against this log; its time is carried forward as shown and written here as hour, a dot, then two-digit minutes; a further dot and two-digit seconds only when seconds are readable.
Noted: 4.17
